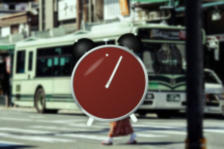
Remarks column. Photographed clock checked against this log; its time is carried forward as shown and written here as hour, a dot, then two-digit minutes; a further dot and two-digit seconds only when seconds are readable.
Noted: 1.05
